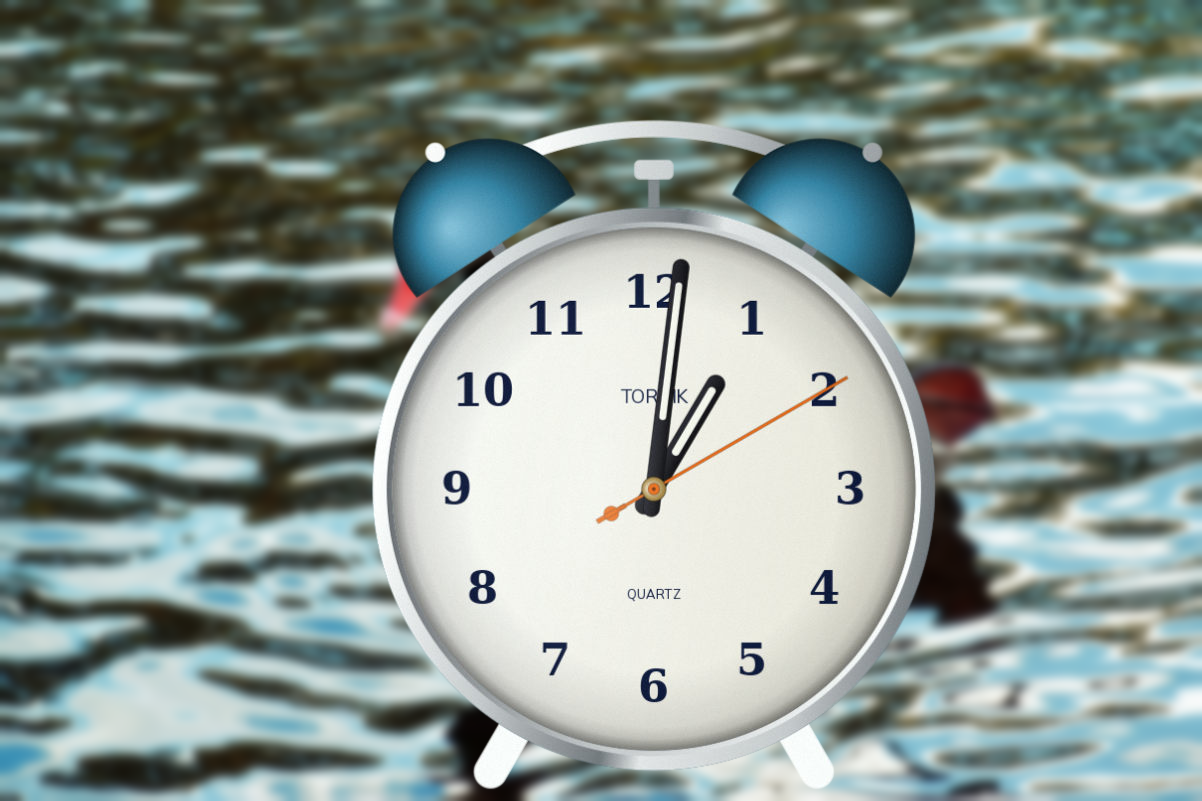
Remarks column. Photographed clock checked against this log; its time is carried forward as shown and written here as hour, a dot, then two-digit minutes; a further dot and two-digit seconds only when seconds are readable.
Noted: 1.01.10
